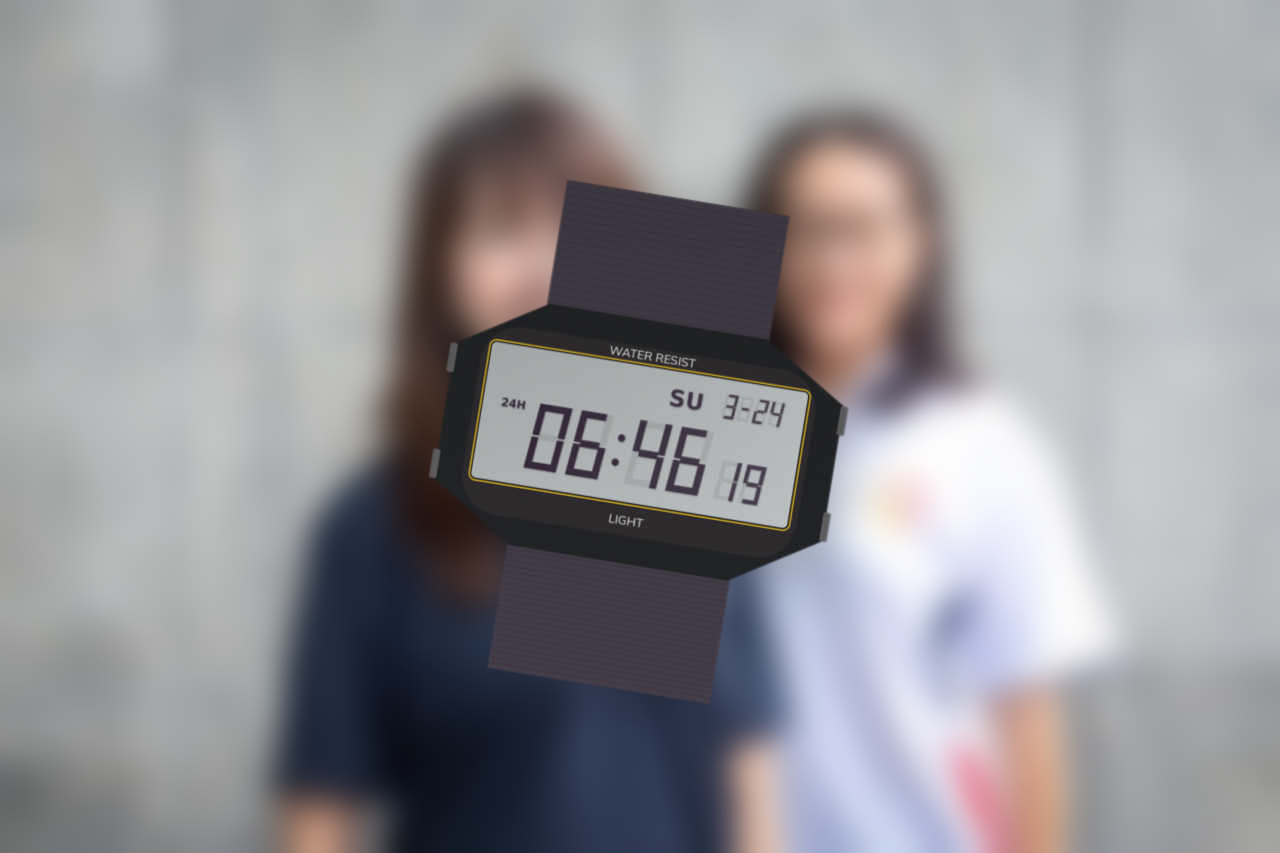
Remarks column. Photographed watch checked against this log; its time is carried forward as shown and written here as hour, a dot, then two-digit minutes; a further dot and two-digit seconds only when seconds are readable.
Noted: 6.46.19
